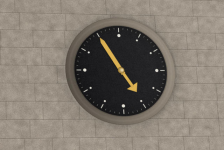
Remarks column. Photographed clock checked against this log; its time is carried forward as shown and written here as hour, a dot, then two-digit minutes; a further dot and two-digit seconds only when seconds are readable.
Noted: 4.55
